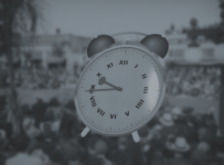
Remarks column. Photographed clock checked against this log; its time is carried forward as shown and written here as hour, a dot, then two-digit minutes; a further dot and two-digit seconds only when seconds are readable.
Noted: 9.44
